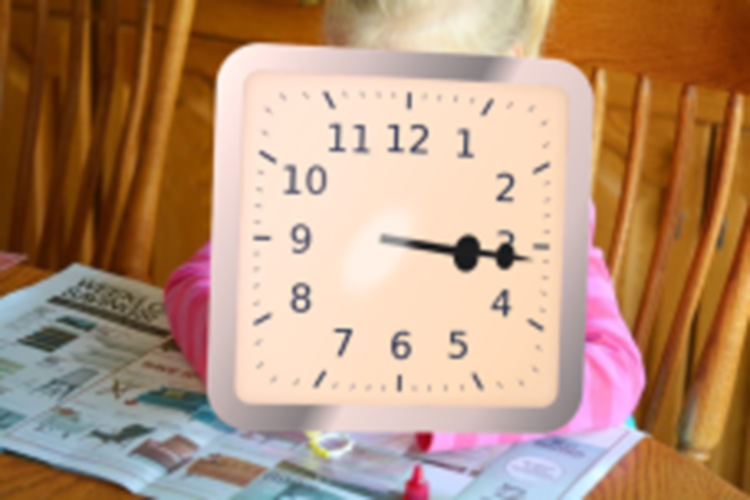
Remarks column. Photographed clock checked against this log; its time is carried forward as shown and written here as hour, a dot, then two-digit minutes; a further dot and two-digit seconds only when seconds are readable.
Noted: 3.16
